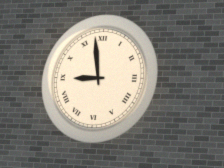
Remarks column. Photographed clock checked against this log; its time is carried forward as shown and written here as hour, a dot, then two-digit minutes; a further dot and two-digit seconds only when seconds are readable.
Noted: 8.58
